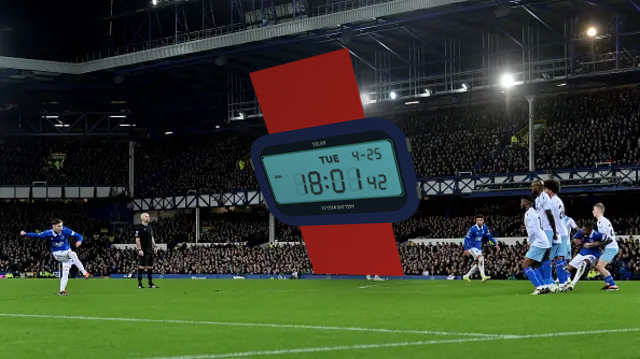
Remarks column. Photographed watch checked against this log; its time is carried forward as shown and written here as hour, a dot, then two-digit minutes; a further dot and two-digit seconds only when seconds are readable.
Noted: 18.01.42
